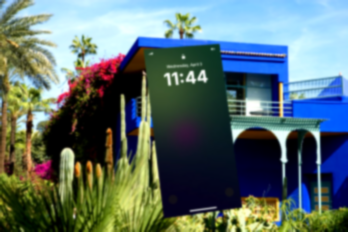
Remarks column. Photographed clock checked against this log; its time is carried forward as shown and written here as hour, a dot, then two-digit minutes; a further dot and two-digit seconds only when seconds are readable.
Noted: 11.44
